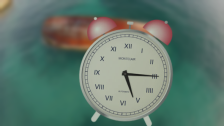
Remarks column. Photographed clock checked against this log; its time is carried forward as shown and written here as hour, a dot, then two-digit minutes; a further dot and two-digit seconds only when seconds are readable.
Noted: 5.15
